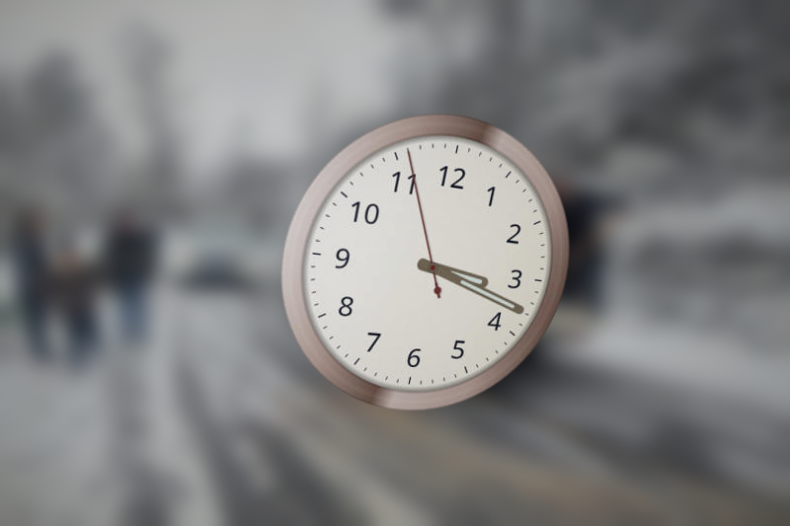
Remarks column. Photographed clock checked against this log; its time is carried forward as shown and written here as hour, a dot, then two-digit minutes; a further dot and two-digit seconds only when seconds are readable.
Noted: 3.17.56
